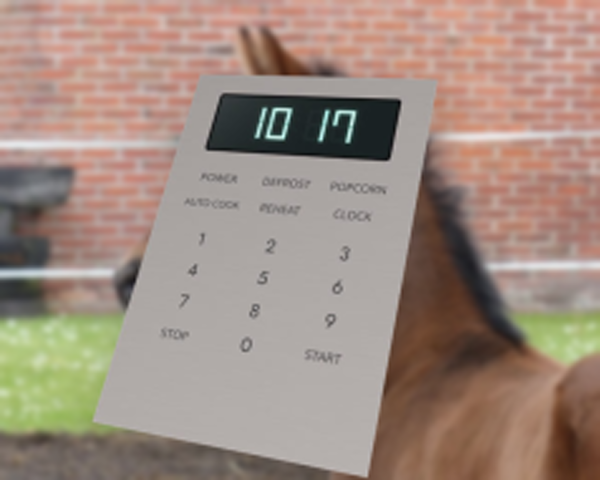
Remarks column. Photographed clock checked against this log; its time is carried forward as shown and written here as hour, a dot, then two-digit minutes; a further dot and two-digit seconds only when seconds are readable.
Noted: 10.17
